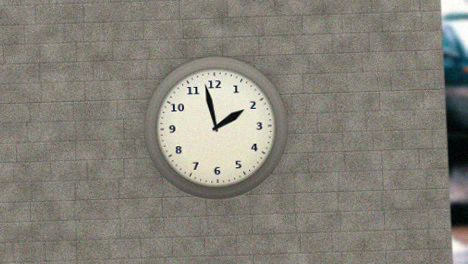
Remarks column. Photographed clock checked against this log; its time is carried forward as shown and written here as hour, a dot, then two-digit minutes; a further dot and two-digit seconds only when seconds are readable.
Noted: 1.58
